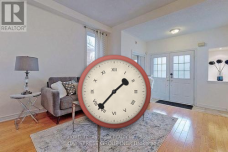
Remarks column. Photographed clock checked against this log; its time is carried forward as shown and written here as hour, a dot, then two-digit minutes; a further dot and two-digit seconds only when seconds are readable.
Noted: 1.37
